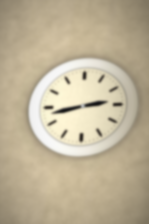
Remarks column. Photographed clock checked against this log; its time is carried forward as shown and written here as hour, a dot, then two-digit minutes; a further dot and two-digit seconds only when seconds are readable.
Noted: 2.43
